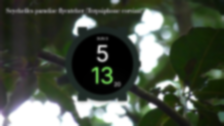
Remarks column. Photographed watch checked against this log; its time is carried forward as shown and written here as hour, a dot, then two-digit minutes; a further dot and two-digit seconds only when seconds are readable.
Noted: 5.13
